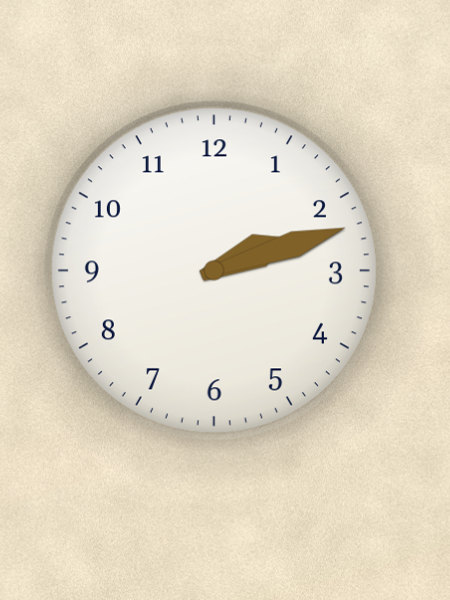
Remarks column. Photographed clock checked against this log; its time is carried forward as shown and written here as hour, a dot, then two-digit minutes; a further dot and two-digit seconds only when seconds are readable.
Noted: 2.12
